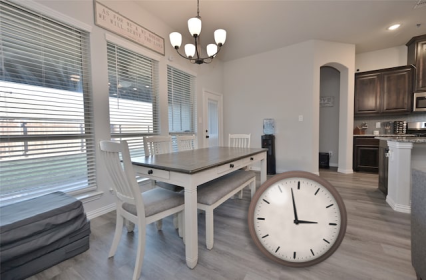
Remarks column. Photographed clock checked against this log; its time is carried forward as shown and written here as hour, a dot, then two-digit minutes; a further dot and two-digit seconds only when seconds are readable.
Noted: 2.58
